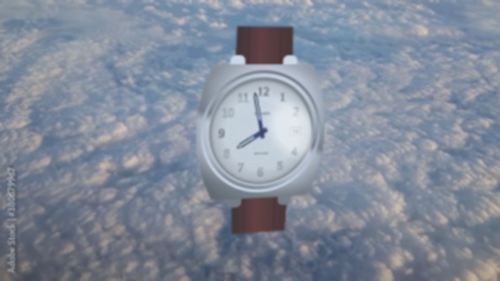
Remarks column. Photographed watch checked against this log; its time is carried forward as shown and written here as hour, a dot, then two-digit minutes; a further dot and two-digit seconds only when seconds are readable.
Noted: 7.58
